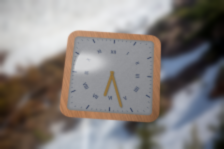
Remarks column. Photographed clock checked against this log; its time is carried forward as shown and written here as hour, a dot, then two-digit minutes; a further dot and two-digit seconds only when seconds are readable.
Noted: 6.27
